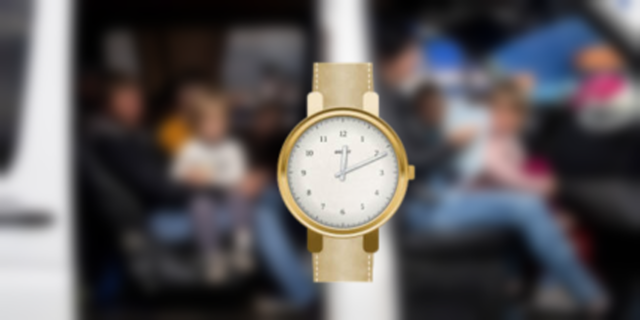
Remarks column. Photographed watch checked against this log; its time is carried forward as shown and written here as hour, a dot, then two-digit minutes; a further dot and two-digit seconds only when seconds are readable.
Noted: 12.11
